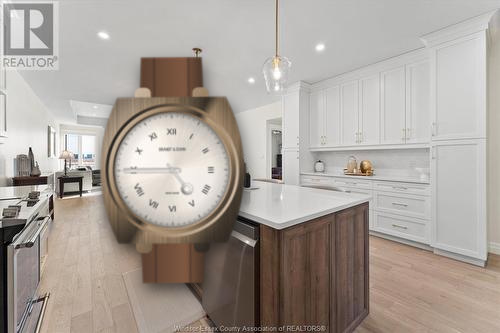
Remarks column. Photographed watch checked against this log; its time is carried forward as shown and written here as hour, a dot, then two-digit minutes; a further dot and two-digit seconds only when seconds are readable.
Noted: 4.45
